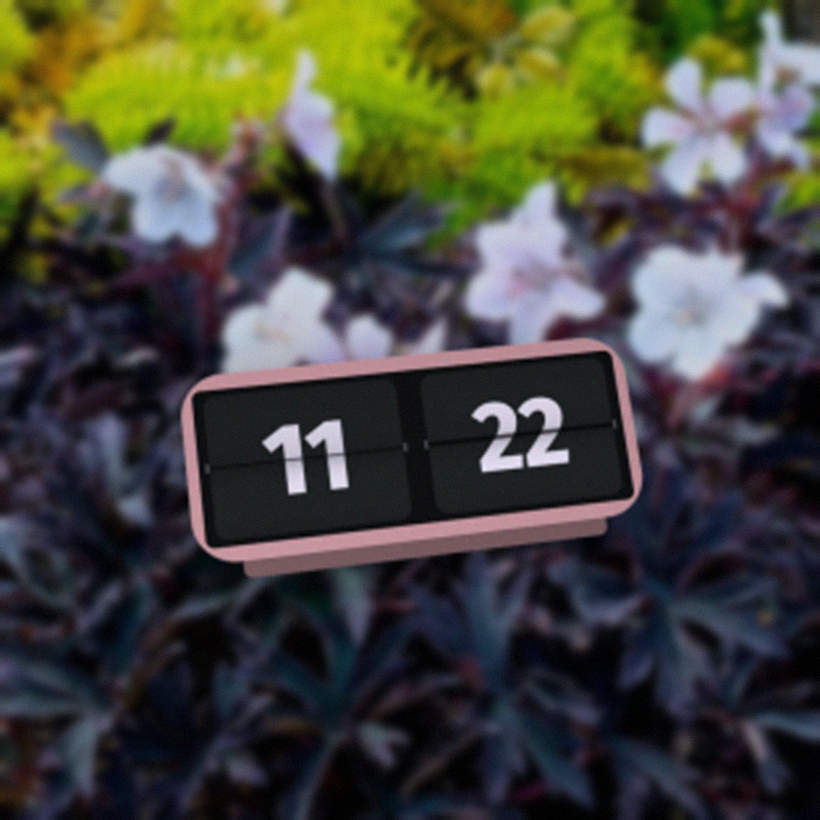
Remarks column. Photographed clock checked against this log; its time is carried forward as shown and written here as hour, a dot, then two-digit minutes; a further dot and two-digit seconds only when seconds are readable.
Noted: 11.22
